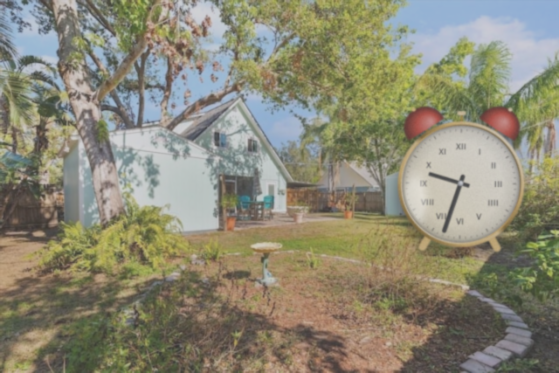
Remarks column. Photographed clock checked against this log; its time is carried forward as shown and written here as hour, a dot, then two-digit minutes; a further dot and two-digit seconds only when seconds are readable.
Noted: 9.33
